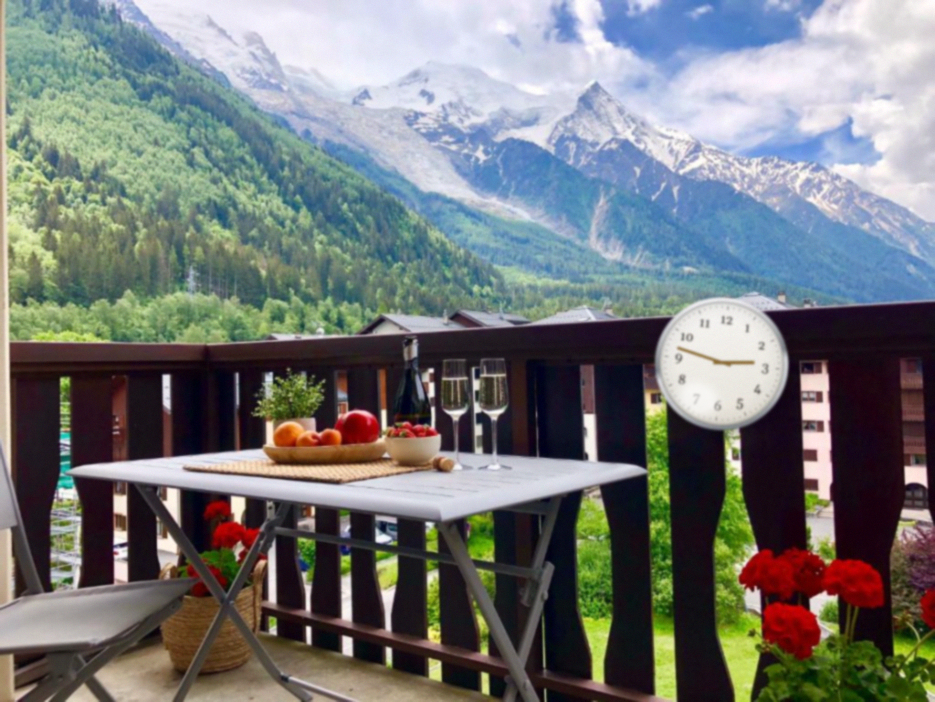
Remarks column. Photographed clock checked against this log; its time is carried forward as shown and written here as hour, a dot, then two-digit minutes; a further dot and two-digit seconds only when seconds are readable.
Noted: 2.47
